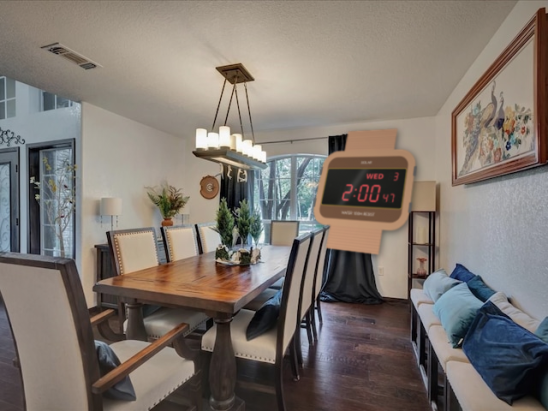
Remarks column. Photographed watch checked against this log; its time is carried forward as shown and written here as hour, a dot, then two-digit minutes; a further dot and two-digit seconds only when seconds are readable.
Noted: 2.00
